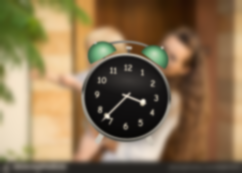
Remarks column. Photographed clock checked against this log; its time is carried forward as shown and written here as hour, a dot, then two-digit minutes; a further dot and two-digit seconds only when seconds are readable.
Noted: 3.37
